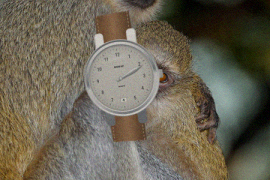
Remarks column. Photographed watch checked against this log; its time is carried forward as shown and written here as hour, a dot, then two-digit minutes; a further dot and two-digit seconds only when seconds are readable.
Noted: 2.11
